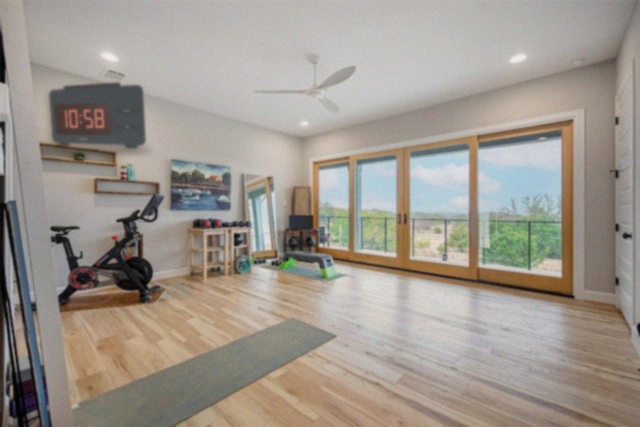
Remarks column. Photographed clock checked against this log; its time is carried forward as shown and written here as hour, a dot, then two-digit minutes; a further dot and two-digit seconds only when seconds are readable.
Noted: 10.58
